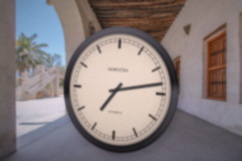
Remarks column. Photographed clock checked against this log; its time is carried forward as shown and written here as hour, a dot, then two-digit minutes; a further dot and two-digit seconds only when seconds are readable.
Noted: 7.13
